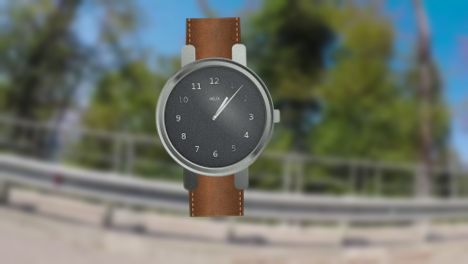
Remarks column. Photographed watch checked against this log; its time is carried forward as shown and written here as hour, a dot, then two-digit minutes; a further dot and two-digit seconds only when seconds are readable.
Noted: 1.07
